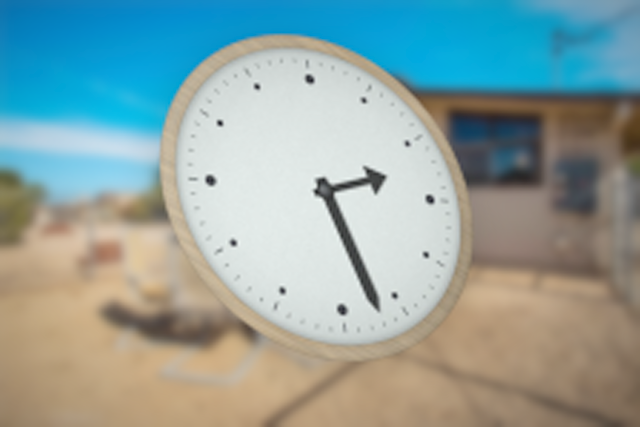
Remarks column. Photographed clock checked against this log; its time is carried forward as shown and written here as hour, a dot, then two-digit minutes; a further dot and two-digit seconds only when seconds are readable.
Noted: 2.27
